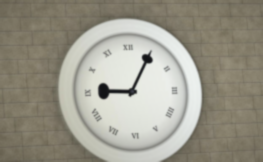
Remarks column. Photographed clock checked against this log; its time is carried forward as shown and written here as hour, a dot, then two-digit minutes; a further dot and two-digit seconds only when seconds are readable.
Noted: 9.05
